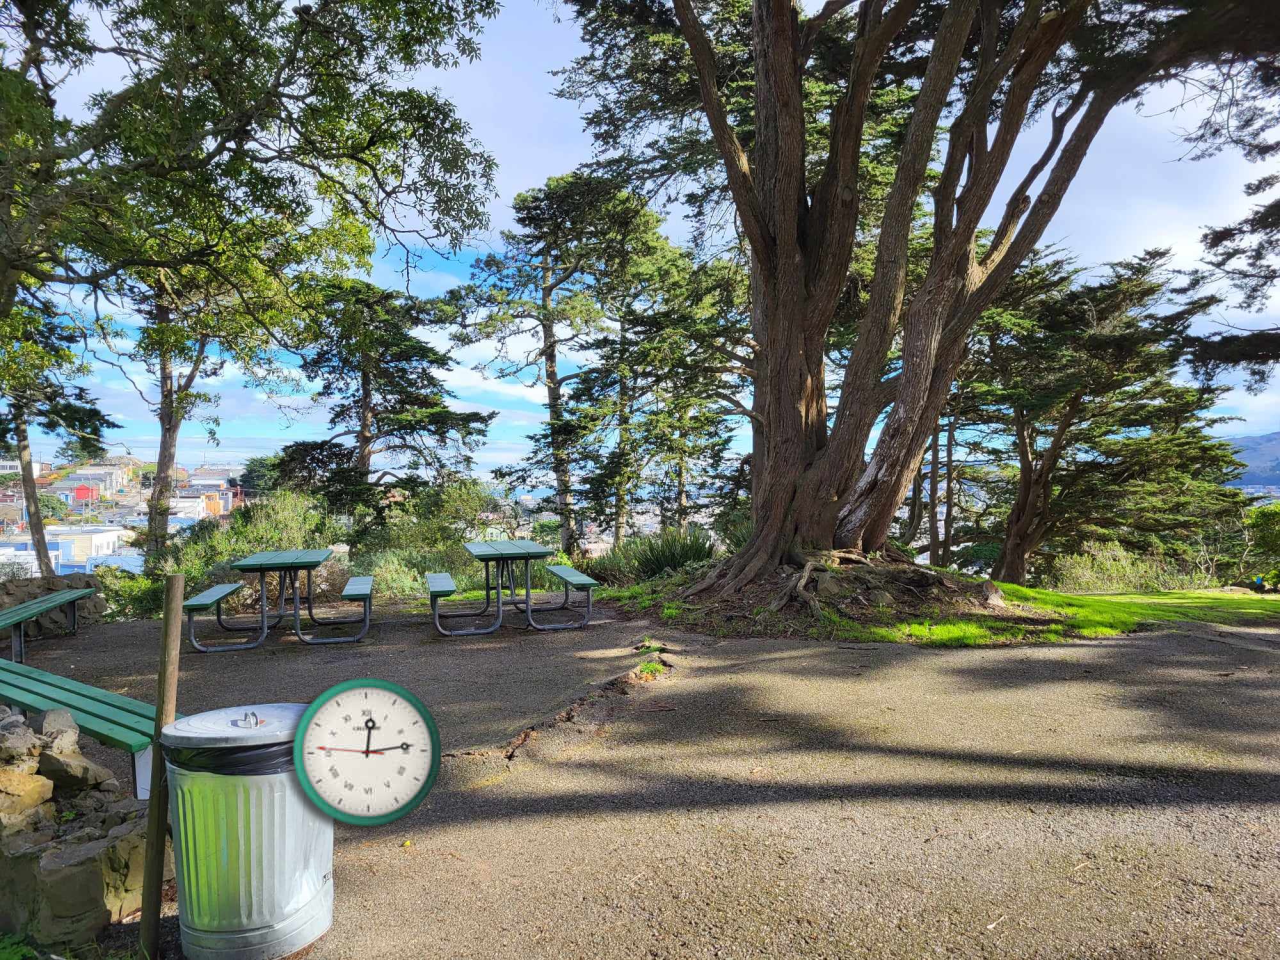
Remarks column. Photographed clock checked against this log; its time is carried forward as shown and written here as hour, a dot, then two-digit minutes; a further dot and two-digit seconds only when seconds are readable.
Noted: 12.13.46
